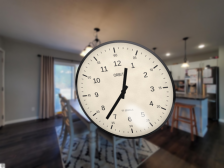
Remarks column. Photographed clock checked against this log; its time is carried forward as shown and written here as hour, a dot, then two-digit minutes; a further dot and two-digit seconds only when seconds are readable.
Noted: 12.37
